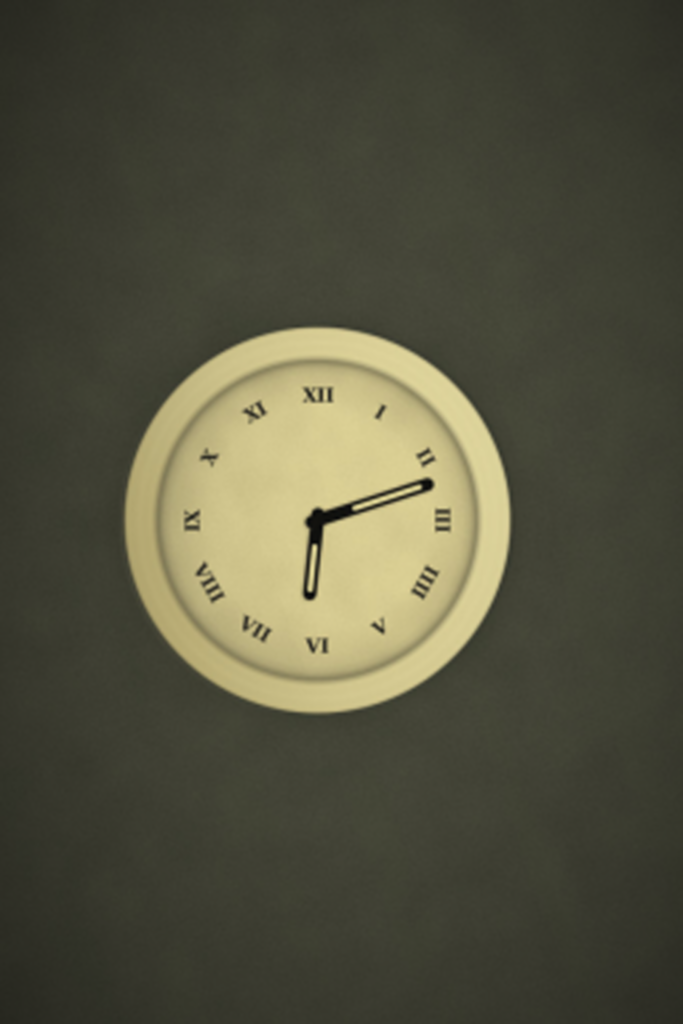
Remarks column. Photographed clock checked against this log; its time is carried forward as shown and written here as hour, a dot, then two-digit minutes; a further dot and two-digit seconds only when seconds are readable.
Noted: 6.12
